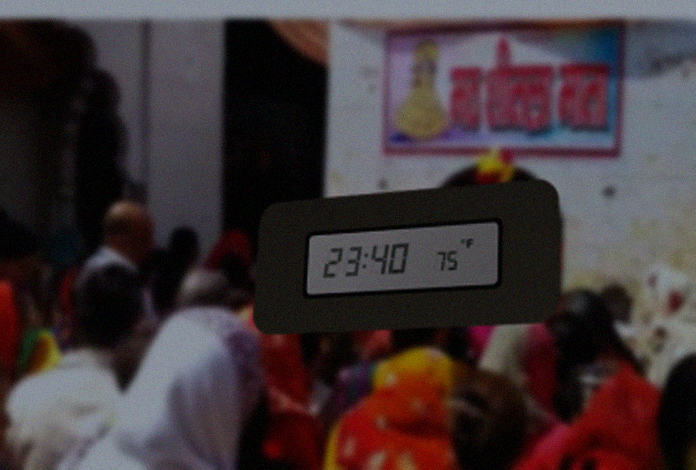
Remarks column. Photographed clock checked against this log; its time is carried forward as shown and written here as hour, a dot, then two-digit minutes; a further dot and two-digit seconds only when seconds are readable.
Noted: 23.40
